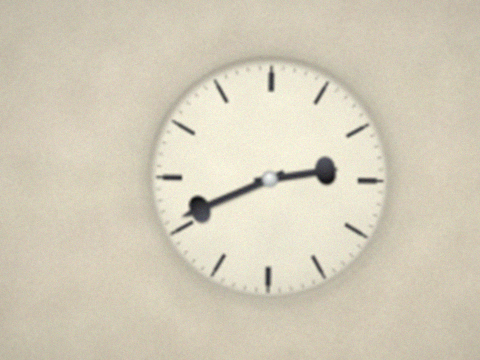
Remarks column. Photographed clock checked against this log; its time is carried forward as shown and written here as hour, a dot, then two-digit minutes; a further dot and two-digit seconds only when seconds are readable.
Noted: 2.41
